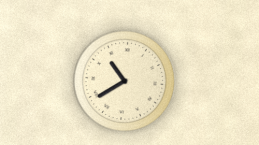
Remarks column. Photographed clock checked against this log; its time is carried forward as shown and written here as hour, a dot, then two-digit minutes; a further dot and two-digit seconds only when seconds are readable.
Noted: 10.39
